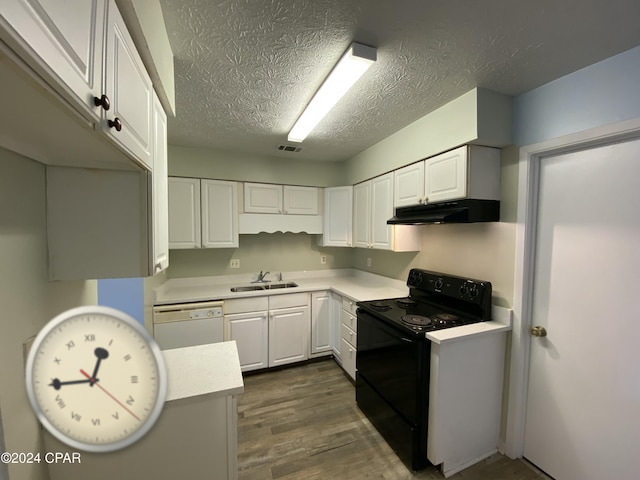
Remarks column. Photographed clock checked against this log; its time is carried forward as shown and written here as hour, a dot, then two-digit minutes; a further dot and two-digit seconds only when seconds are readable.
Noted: 12.44.22
